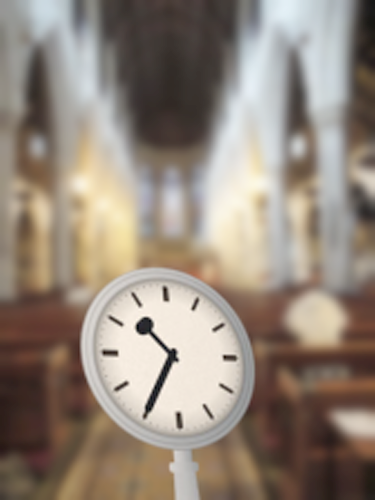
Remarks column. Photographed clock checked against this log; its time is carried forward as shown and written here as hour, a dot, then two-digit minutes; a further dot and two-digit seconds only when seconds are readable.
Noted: 10.35
